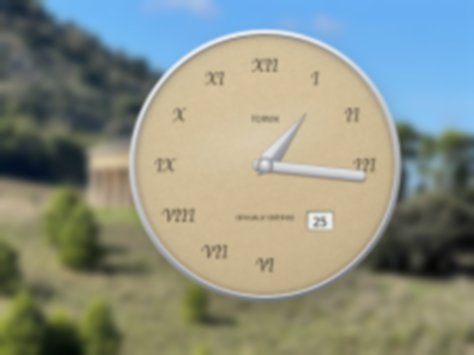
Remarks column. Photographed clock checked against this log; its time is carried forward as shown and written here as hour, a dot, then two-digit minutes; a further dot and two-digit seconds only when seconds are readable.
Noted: 1.16
